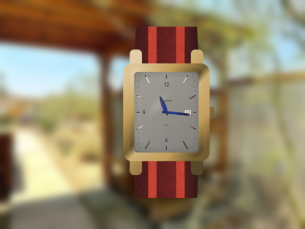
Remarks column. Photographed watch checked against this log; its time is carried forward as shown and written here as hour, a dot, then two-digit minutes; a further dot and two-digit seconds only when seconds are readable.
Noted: 11.16
